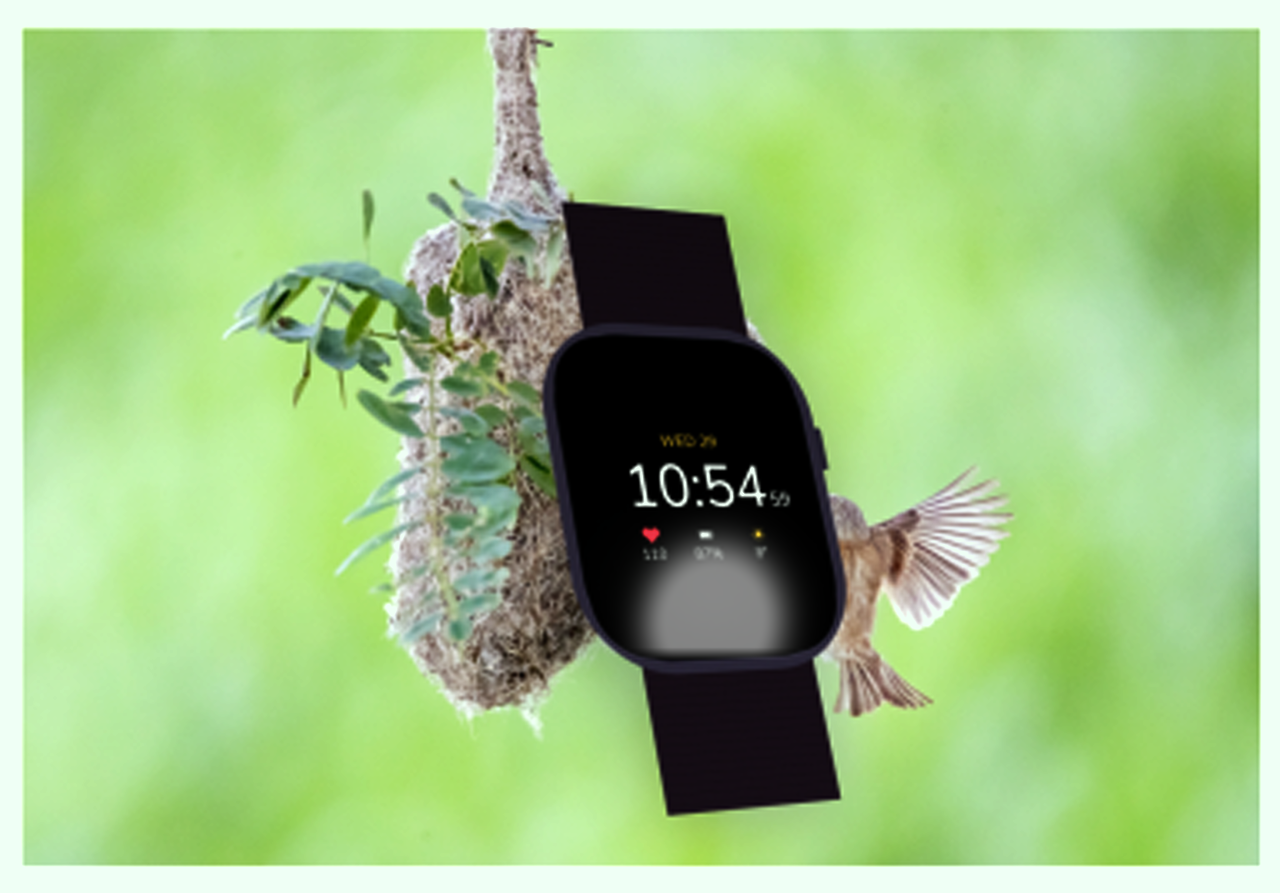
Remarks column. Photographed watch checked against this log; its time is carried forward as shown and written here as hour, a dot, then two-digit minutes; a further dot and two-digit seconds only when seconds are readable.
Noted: 10.54
